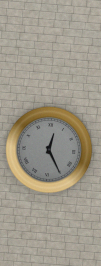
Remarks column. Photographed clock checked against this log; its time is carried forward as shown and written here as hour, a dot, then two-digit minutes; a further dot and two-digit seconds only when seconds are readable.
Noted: 12.25
